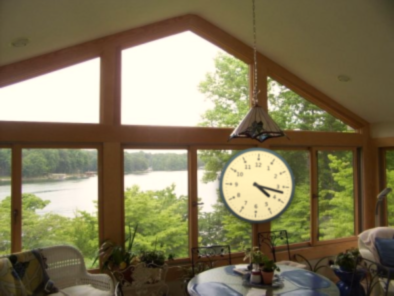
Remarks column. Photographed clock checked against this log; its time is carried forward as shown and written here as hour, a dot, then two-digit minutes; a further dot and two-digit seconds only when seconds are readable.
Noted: 4.17
